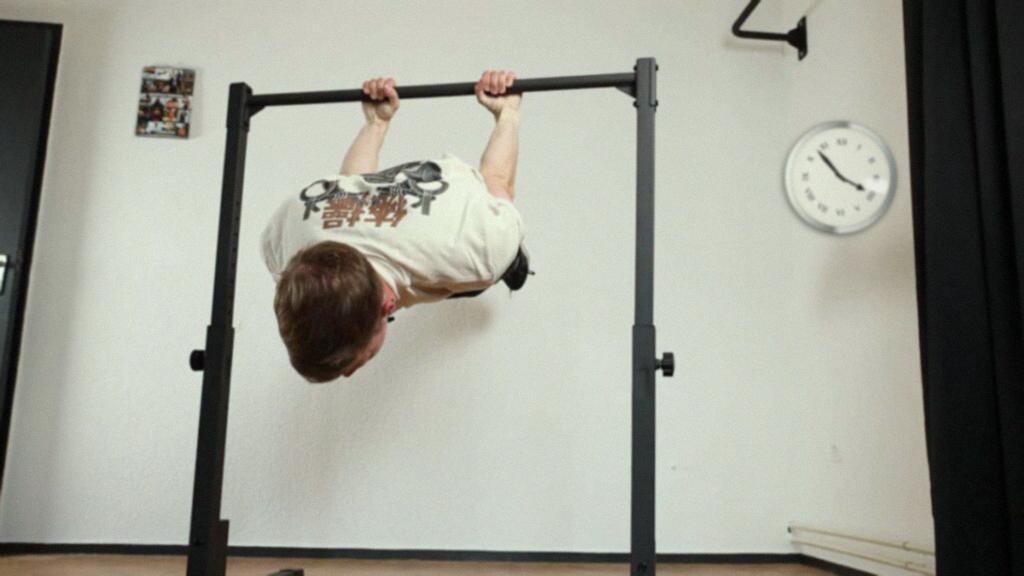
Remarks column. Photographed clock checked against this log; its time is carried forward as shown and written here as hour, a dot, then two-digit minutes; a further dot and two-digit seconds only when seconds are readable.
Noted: 3.53
